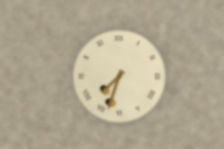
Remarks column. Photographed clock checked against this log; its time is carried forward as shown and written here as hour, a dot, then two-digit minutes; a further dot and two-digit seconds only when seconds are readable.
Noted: 7.33
